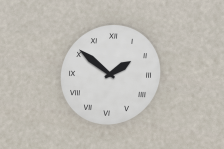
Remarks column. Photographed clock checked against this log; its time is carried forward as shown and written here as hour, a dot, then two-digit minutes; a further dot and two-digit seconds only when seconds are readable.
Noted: 1.51
